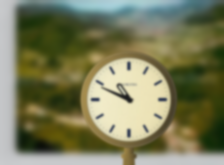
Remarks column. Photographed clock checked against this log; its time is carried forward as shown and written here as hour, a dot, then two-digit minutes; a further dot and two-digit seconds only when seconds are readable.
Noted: 10.49
